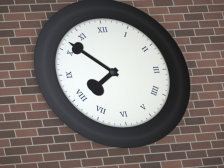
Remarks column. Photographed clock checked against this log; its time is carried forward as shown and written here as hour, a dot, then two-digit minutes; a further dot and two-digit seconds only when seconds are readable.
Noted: 7.52
